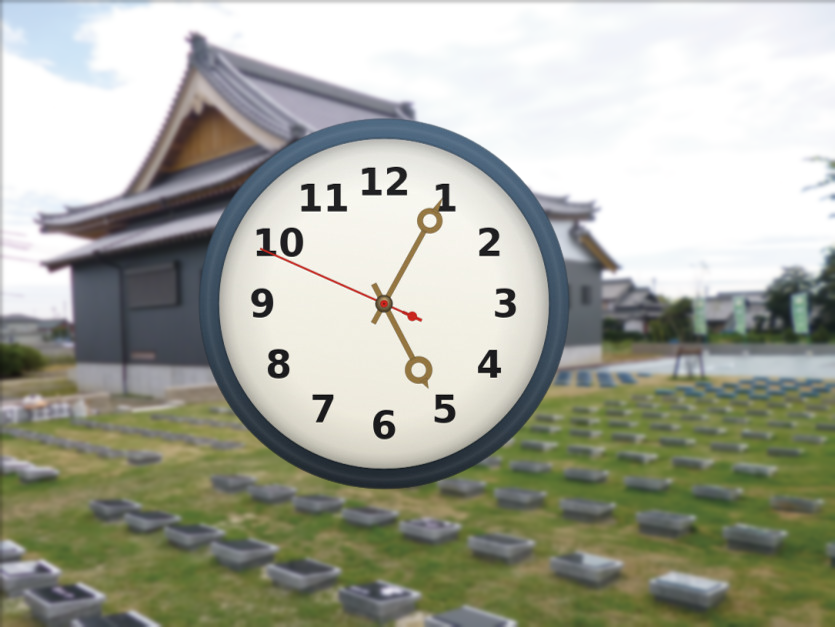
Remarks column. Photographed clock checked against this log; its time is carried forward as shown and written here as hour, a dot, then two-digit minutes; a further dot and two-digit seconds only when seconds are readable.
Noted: 5.04.49
